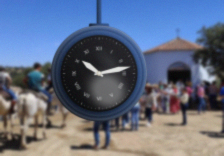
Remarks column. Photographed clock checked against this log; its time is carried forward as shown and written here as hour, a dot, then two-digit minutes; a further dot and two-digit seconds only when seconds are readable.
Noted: 10.13
